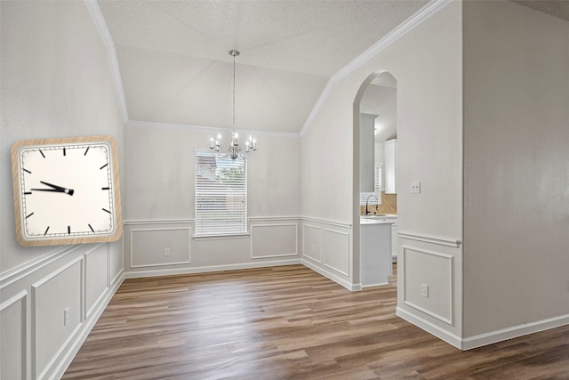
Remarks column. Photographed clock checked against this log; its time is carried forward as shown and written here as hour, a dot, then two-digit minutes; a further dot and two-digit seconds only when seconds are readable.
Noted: 9.46
